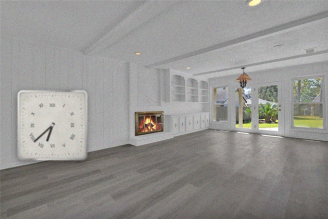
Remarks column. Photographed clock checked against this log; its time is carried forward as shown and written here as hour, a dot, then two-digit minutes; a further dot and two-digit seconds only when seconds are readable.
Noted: 6.38
